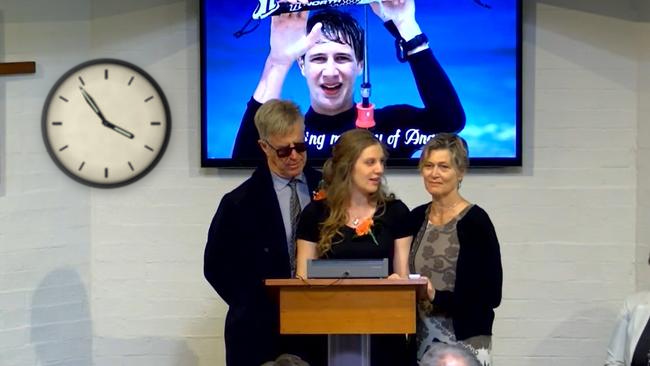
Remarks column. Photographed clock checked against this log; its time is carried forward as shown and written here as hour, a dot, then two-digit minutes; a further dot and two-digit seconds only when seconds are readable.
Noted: 3.54
